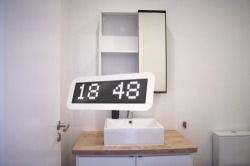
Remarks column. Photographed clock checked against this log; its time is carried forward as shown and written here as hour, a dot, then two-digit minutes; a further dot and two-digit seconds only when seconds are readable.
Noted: 18.48
